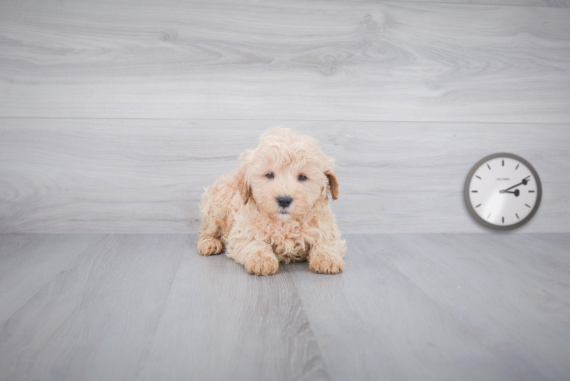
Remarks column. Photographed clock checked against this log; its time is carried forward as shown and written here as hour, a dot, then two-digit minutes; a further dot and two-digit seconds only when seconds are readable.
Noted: 3.11
